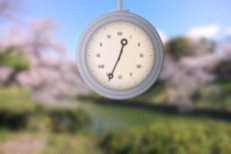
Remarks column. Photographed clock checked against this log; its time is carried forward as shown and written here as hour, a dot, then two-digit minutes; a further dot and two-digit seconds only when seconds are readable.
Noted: 12.34
